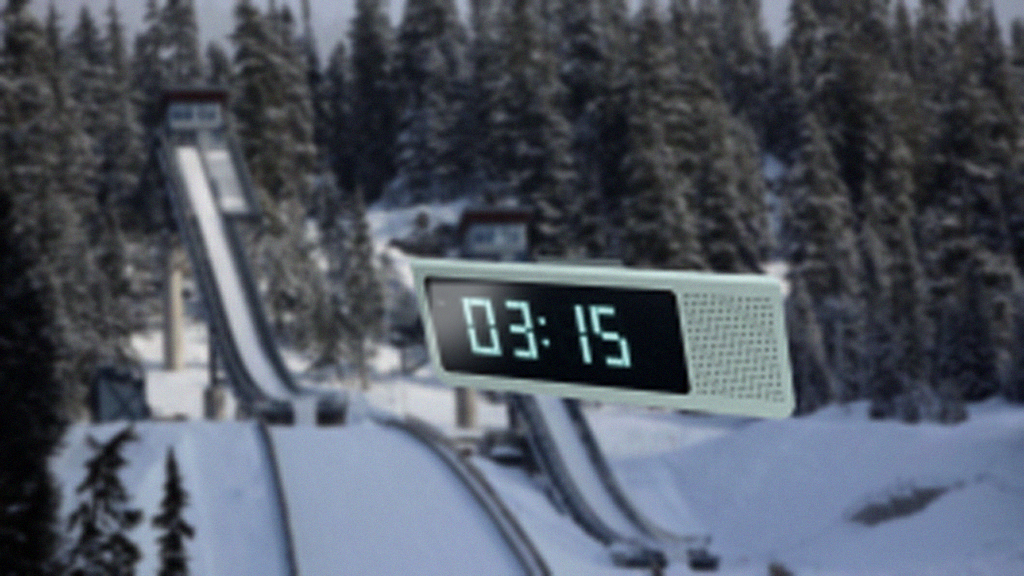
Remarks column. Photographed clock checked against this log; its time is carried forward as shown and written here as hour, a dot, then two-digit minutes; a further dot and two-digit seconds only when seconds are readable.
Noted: 3.15
